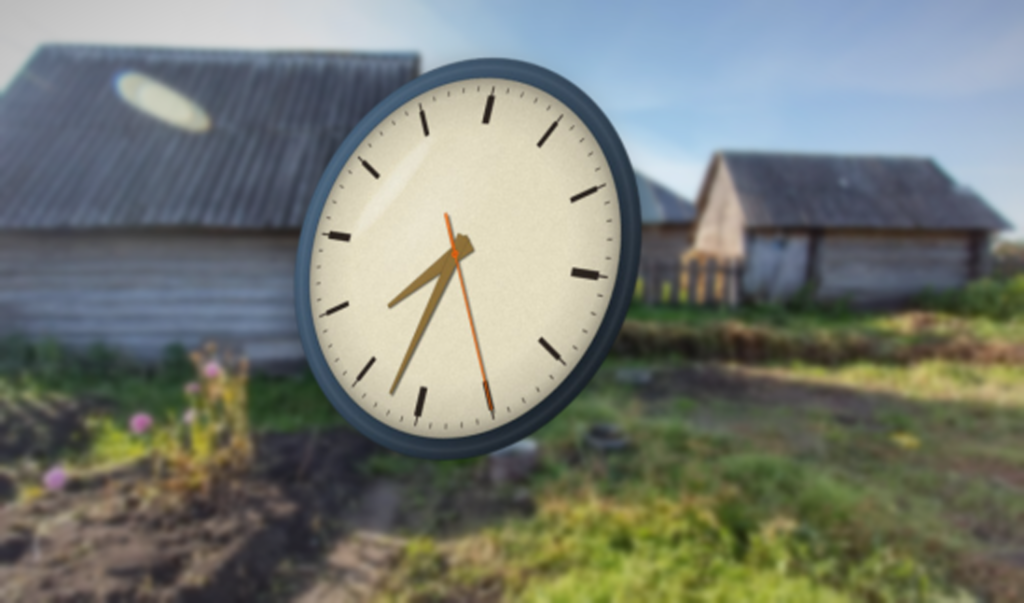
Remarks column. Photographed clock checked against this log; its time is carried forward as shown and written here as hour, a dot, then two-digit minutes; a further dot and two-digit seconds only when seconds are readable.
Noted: 7.32.25
